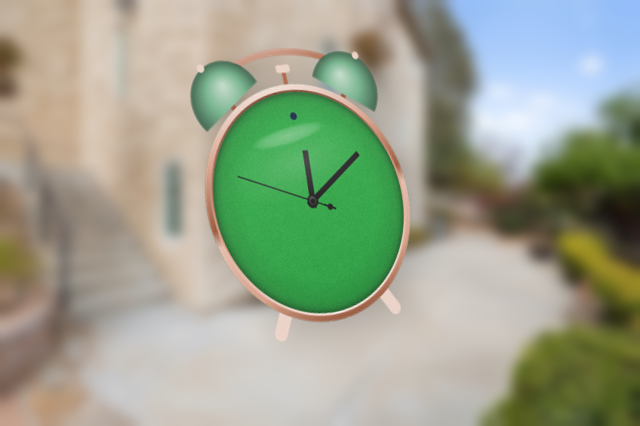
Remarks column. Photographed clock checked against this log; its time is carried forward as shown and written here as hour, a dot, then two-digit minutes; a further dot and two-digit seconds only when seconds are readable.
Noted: 12.09.49
